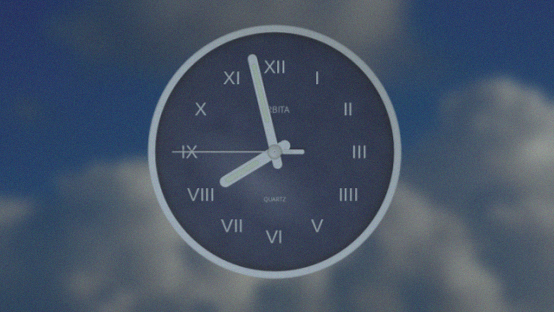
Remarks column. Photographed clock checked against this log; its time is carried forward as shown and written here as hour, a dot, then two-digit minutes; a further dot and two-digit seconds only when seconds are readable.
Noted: 7.57.45
